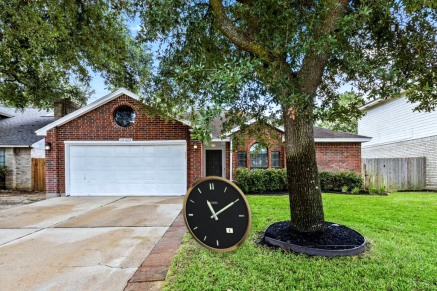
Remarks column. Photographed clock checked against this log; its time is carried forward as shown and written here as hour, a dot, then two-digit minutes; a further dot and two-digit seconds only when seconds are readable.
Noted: 11.10
